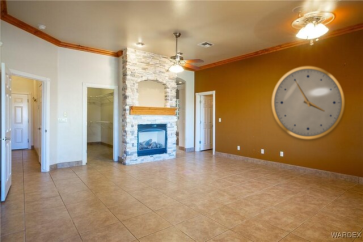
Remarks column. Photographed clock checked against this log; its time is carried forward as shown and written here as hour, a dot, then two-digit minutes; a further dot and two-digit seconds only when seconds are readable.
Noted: 3.55
